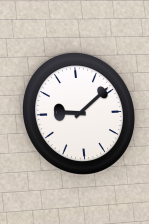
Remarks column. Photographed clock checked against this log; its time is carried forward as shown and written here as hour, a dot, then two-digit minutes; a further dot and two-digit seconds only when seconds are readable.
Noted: 9.09
